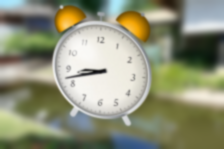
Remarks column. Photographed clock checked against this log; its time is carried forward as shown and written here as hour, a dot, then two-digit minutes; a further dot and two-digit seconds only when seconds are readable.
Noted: 8.42
